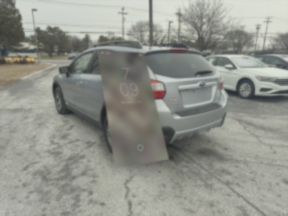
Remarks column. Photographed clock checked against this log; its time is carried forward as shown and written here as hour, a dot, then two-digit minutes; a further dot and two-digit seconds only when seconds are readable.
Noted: 7.09
